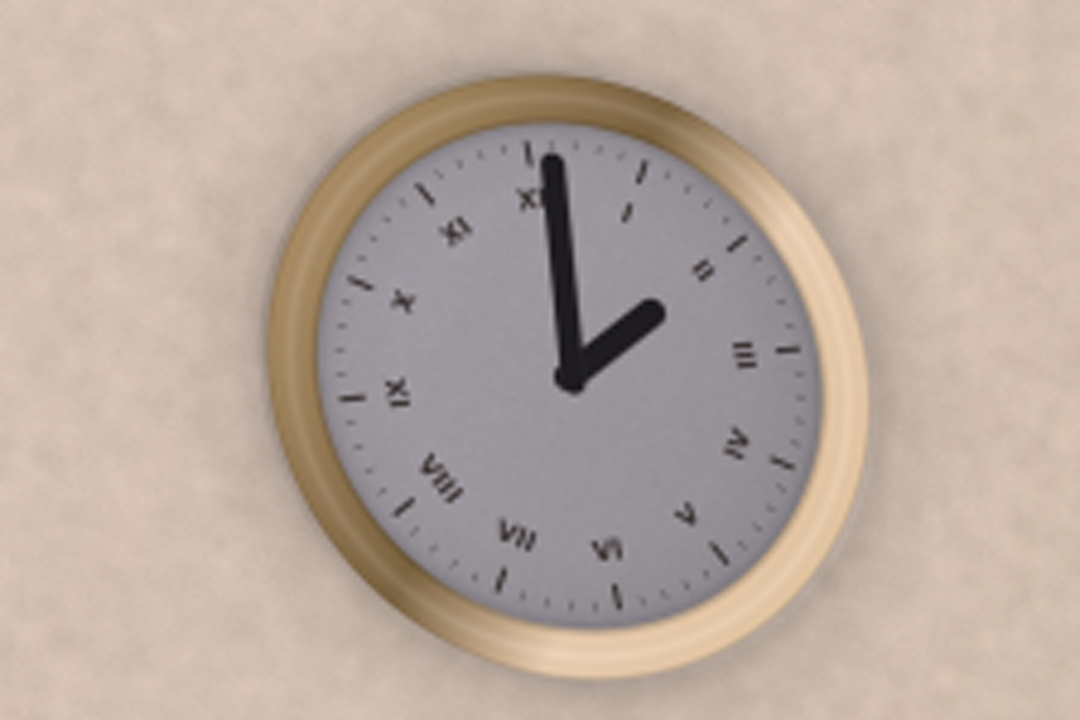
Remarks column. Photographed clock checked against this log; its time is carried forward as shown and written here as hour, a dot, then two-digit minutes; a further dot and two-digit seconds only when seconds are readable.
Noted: 2.01
